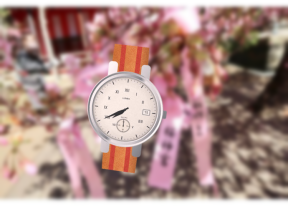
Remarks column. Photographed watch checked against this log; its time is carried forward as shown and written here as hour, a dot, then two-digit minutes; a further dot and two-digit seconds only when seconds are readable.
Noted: 7.40
